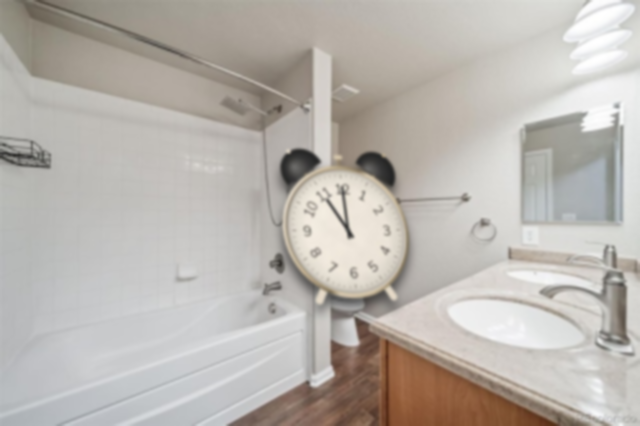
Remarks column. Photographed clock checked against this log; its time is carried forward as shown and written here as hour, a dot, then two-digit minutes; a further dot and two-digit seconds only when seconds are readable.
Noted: 11.00
